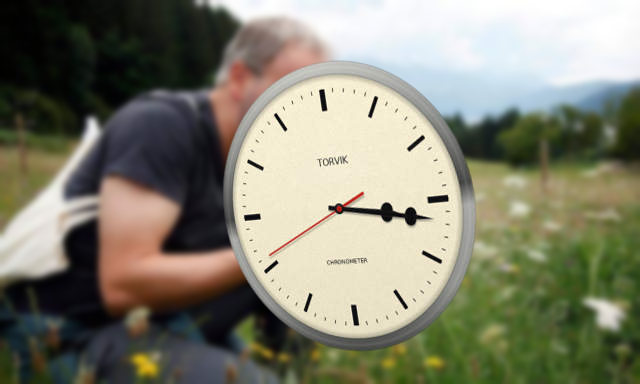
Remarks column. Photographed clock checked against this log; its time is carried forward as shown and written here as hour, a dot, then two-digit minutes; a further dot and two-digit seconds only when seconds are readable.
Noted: 3.16.41
